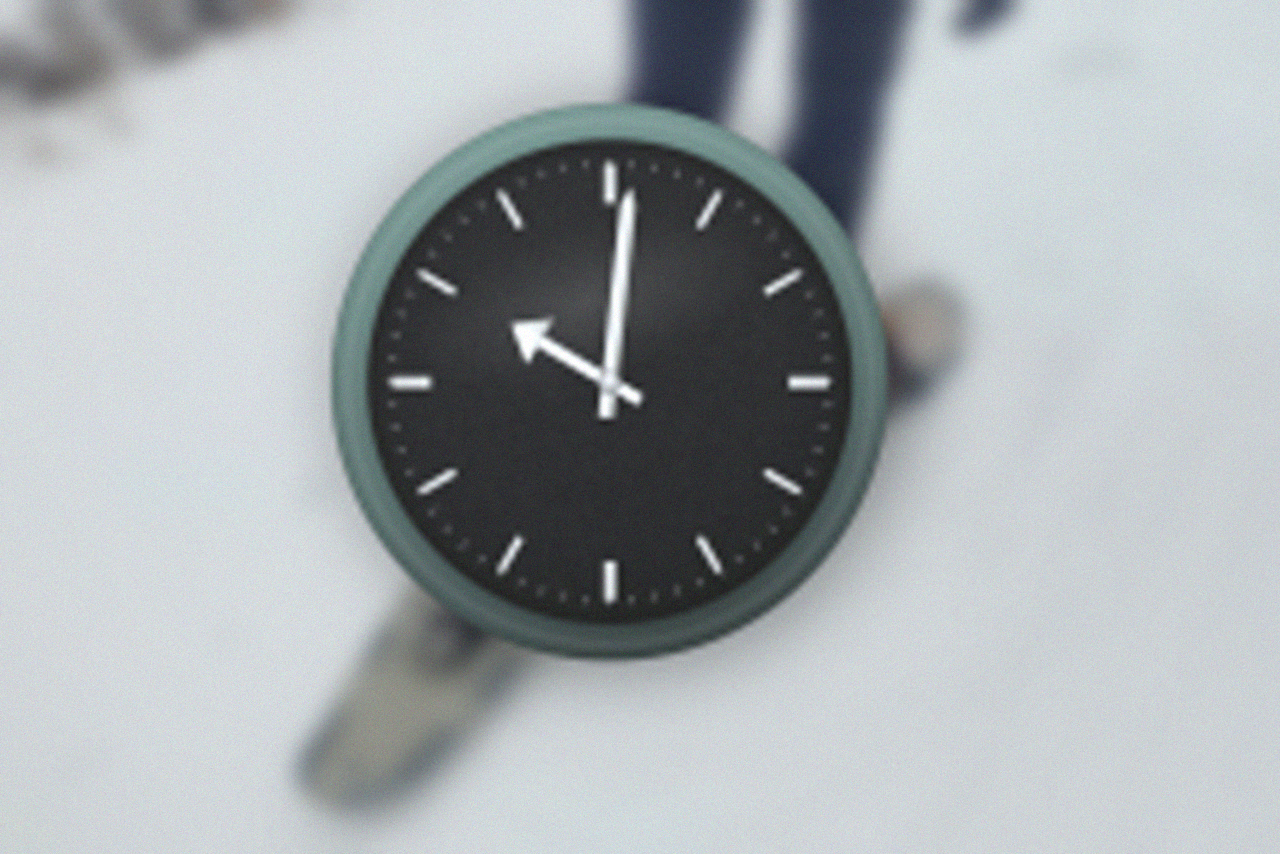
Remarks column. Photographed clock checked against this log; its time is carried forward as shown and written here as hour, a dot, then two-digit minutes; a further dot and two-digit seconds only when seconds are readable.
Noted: 10.01
